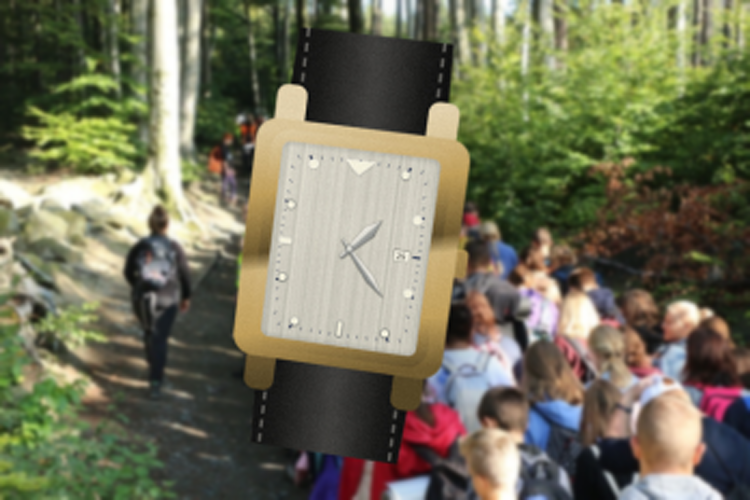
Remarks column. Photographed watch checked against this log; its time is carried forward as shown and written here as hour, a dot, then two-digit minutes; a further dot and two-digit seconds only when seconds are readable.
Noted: 1.23
